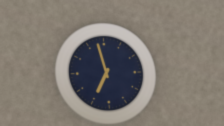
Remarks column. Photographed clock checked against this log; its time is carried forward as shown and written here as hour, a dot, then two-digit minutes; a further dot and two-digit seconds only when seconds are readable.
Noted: 6.58
